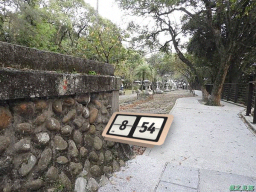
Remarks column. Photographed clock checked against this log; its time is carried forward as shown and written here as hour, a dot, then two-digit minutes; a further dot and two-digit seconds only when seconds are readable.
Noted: 8.54
